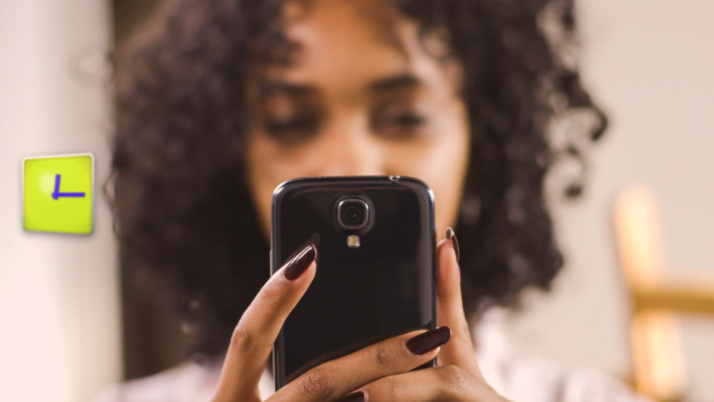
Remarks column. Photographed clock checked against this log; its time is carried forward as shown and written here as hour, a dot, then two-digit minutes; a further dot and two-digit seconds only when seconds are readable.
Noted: 12.15
